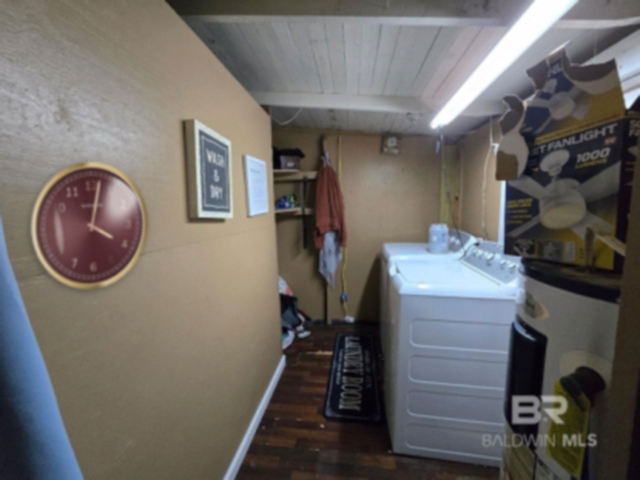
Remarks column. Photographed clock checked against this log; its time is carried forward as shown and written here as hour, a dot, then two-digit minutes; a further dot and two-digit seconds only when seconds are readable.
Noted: 4.02
